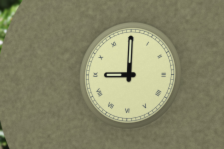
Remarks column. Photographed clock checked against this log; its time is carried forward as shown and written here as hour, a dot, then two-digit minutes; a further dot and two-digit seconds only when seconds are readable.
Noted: 9.00
